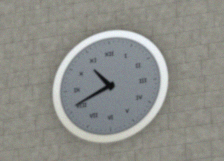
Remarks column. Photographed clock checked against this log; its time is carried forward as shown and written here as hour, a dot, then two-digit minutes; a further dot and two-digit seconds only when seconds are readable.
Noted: 10.41
